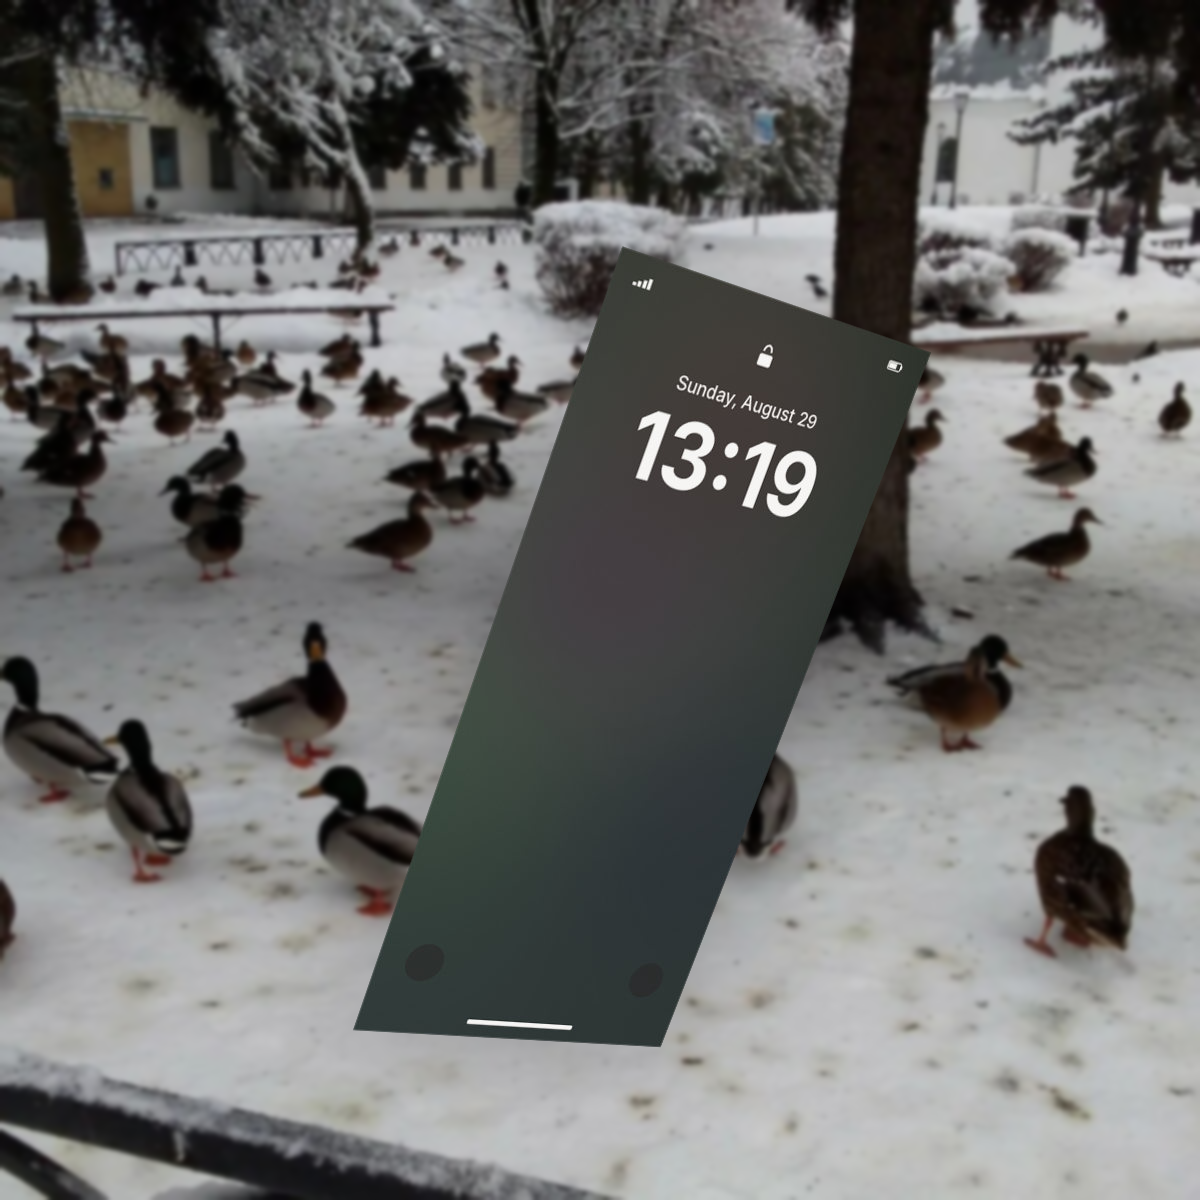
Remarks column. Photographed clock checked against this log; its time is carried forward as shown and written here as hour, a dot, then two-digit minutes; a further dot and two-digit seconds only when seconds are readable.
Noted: 13.19
